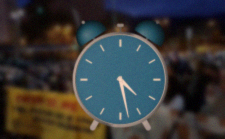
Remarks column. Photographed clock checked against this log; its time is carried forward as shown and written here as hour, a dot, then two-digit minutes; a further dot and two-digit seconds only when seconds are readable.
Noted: 4.28
